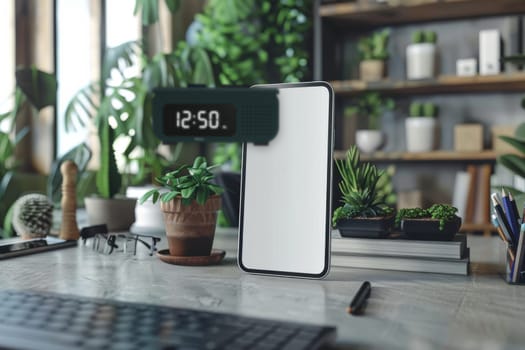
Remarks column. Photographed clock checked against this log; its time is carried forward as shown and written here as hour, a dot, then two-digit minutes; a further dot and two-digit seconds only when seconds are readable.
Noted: 12.50
